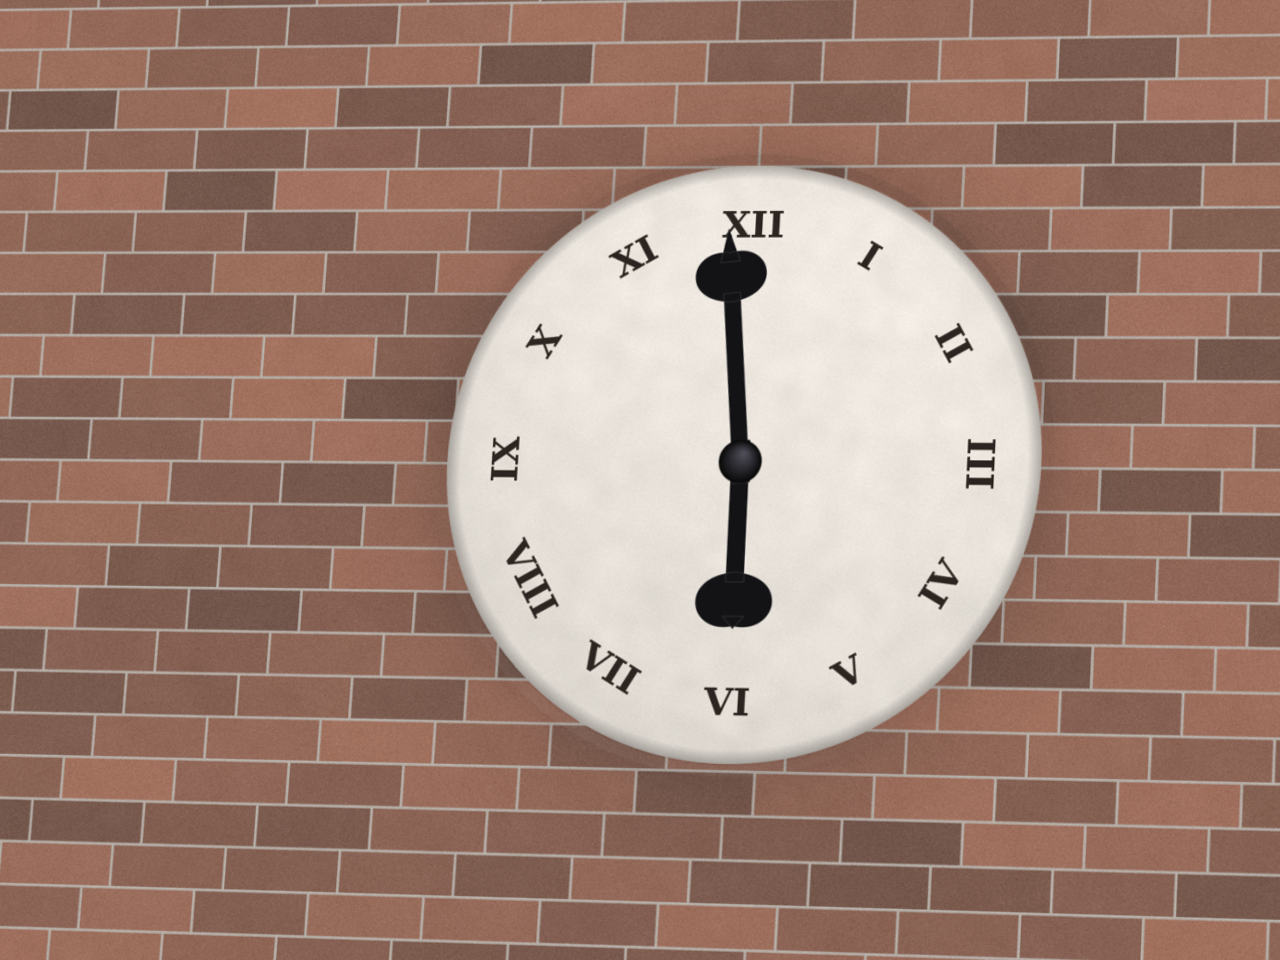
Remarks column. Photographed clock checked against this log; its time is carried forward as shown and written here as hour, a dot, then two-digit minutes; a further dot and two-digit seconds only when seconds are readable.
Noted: 5.59
